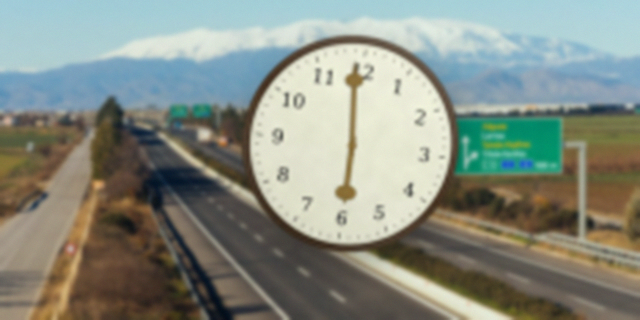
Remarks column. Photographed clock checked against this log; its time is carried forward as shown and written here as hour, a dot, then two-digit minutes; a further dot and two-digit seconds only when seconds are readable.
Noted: 5.59
